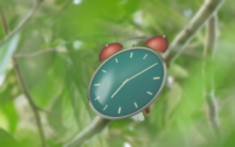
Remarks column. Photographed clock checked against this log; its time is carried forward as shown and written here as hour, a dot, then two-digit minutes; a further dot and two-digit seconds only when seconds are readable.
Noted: 7.10
